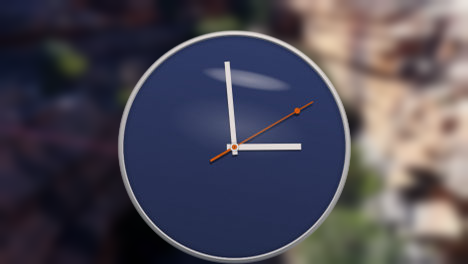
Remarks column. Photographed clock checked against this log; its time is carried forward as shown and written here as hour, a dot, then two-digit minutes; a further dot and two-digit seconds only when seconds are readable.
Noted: 2.59.10
